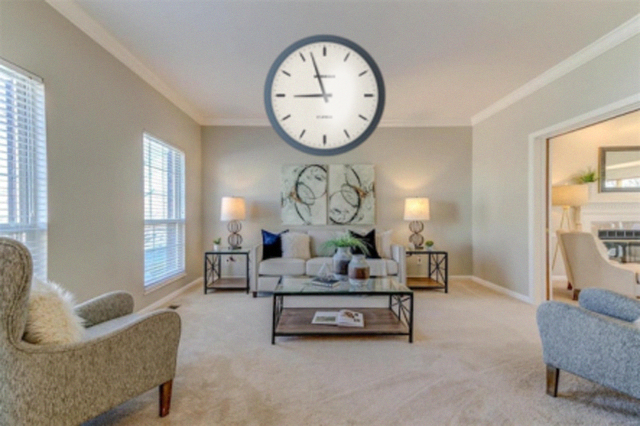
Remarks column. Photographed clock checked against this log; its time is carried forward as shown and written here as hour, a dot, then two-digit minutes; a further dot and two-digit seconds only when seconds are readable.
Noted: 8.57
